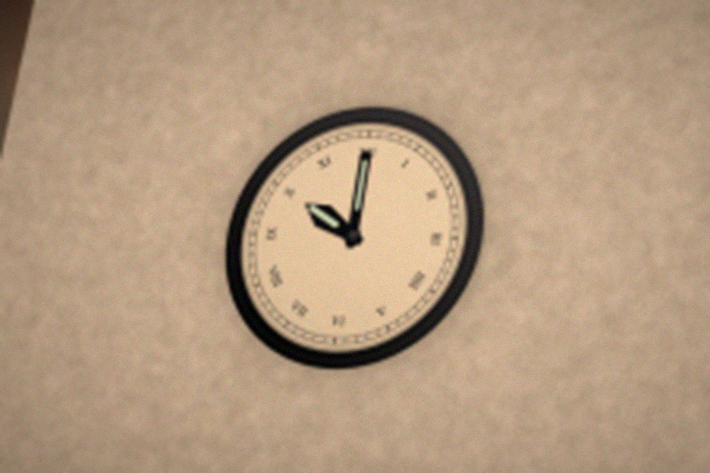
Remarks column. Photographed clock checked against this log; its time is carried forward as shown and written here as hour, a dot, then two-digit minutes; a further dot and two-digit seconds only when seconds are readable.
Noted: 10.00
